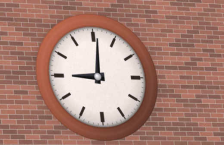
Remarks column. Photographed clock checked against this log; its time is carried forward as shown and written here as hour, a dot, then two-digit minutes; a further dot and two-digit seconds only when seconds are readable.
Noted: 9.01
